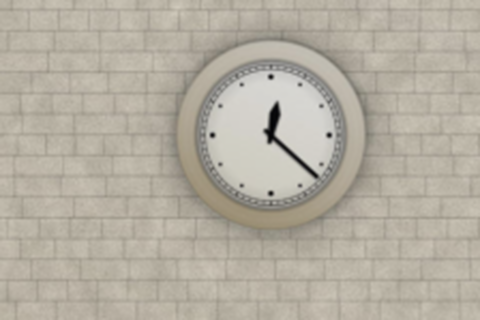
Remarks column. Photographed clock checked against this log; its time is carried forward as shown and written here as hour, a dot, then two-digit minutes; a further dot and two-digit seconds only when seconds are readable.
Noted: 12.22
